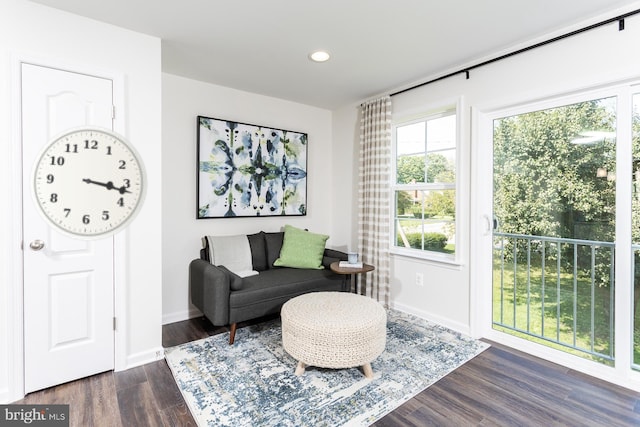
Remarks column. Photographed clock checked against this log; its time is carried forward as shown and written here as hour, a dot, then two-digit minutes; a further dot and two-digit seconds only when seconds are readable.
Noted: 3.17
